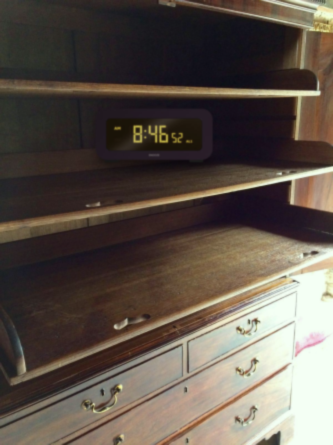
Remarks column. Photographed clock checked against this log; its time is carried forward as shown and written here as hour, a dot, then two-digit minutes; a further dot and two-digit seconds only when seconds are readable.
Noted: 8.46
